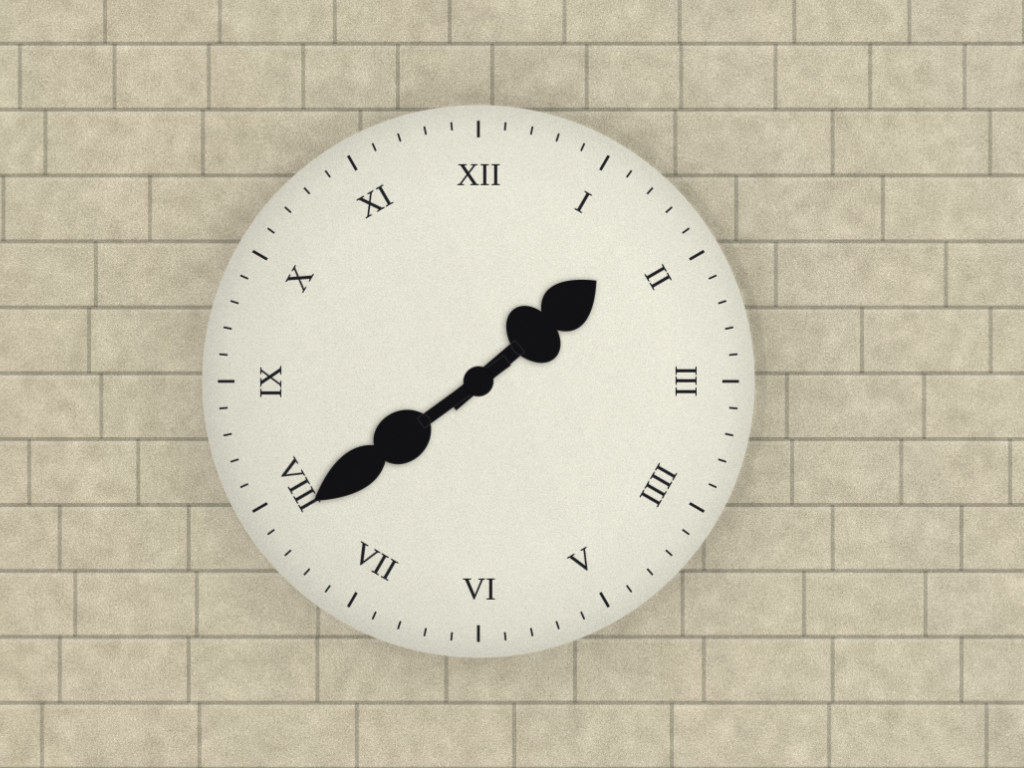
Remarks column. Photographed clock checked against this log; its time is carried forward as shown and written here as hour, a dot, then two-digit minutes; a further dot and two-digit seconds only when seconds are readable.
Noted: 1.39
